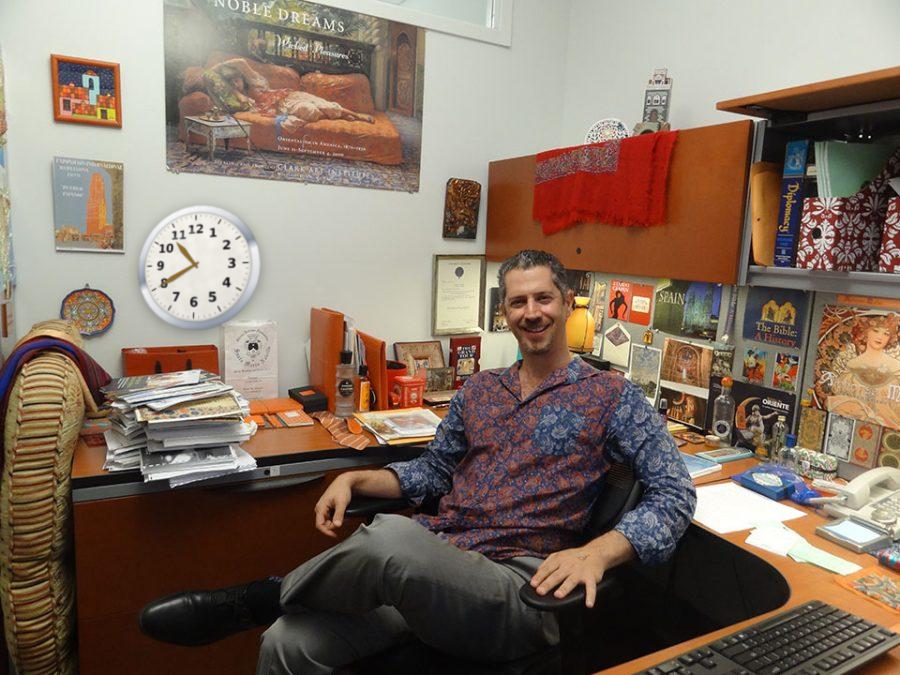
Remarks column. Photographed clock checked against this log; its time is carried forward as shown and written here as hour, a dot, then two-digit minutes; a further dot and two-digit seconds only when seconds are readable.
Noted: 10.40
